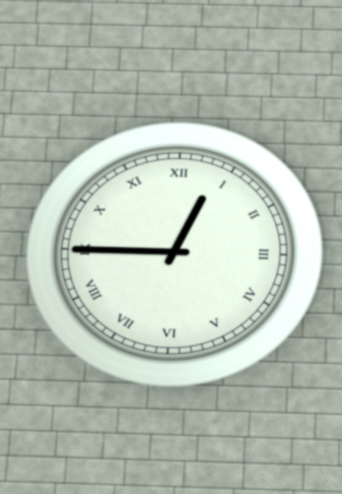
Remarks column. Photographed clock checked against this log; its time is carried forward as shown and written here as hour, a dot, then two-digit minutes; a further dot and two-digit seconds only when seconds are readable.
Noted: 12.45
